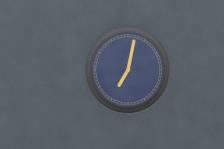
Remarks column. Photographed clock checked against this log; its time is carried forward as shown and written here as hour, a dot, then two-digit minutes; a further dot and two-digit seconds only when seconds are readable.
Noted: 7.02
